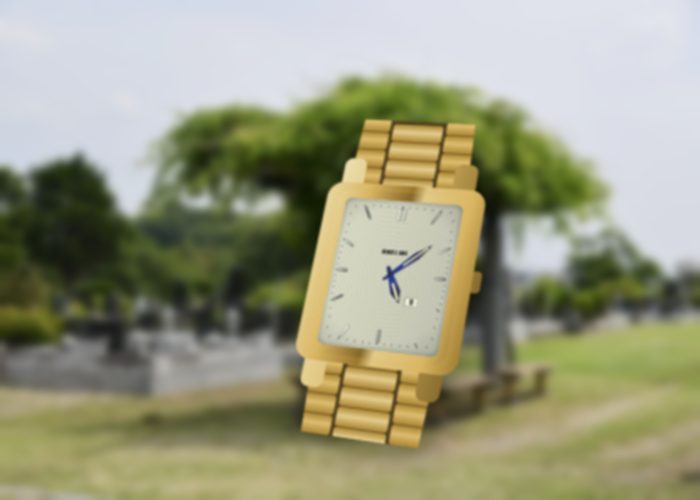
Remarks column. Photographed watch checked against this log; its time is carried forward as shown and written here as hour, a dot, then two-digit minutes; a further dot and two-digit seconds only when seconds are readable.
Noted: 5.08
